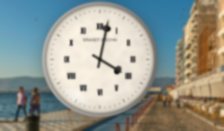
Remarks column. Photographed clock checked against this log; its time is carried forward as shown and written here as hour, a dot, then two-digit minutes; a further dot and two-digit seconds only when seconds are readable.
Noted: 4.02
